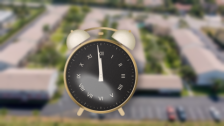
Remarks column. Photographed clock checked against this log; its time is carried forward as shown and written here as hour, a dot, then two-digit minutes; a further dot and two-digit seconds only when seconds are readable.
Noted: 11.59
